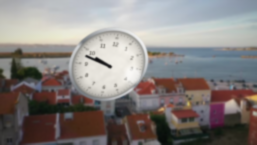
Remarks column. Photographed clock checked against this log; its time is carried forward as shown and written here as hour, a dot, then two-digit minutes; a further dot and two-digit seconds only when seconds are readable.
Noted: 9.48
